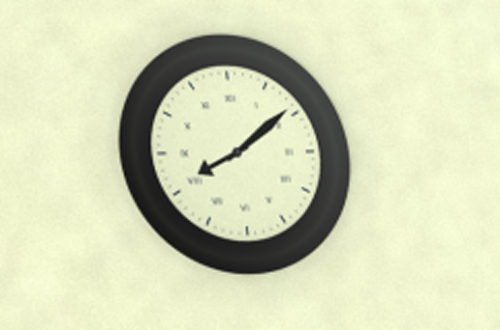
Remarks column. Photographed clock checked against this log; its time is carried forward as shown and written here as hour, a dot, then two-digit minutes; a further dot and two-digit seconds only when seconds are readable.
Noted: 8.09
